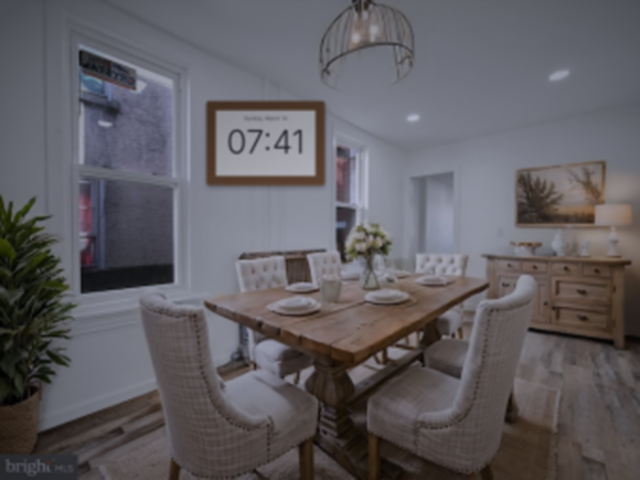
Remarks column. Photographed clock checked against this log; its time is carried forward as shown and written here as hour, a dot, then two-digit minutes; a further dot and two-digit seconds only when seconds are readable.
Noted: 7.41
